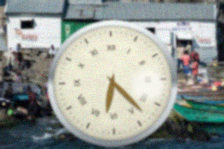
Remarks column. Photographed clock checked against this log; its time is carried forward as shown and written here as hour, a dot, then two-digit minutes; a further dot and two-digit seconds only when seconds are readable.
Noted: 6.23
